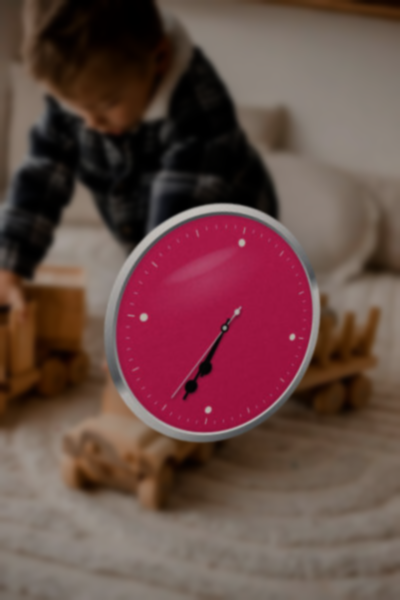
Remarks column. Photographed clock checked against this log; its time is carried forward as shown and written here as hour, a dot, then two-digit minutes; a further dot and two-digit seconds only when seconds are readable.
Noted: 6.33.35
